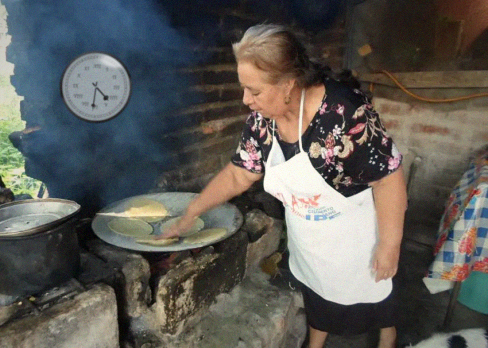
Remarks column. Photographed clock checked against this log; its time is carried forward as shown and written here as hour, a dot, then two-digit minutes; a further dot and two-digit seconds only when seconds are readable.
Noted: 4.31
